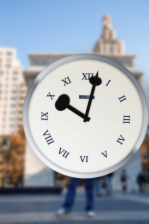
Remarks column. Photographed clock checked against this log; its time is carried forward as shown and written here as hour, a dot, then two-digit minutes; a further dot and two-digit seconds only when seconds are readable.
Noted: 10.02
